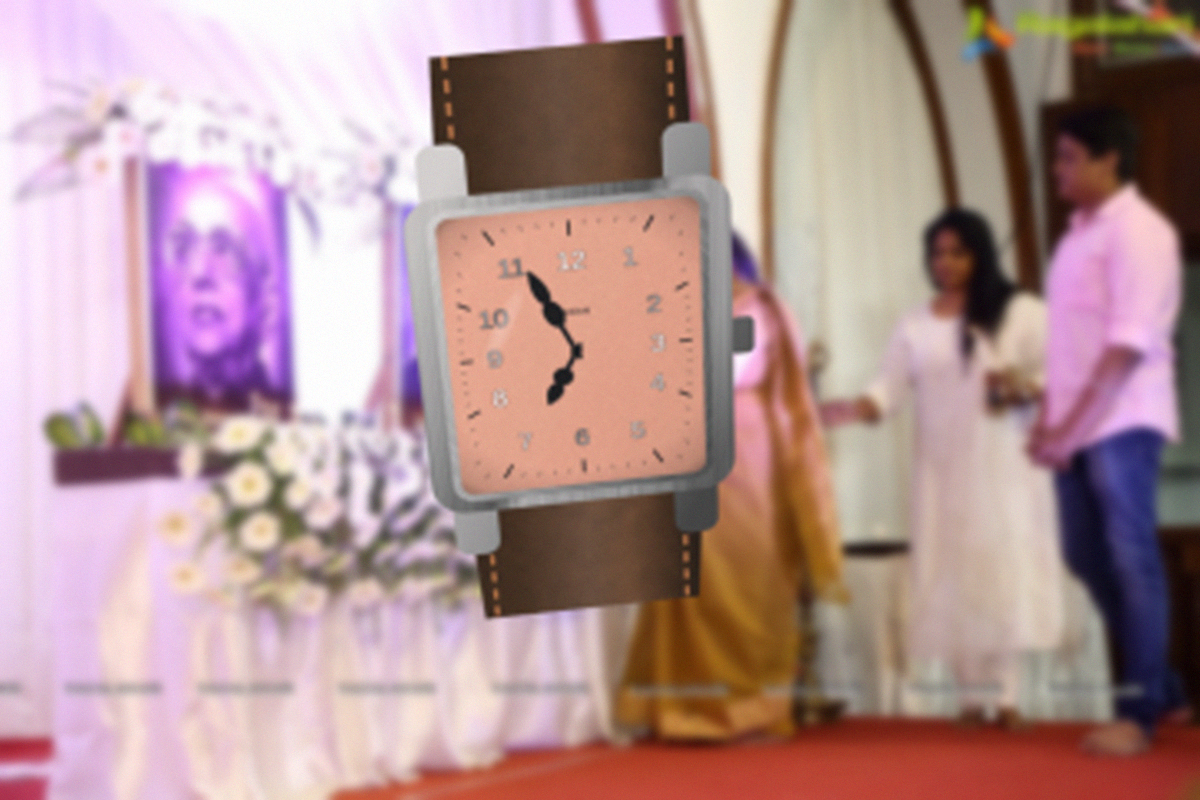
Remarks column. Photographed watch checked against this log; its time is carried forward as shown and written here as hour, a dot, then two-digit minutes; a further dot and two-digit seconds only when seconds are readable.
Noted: 6.56
